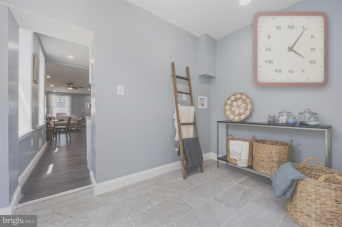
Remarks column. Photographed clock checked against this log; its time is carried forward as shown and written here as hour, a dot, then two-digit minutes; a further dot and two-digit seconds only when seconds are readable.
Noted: 4.06
